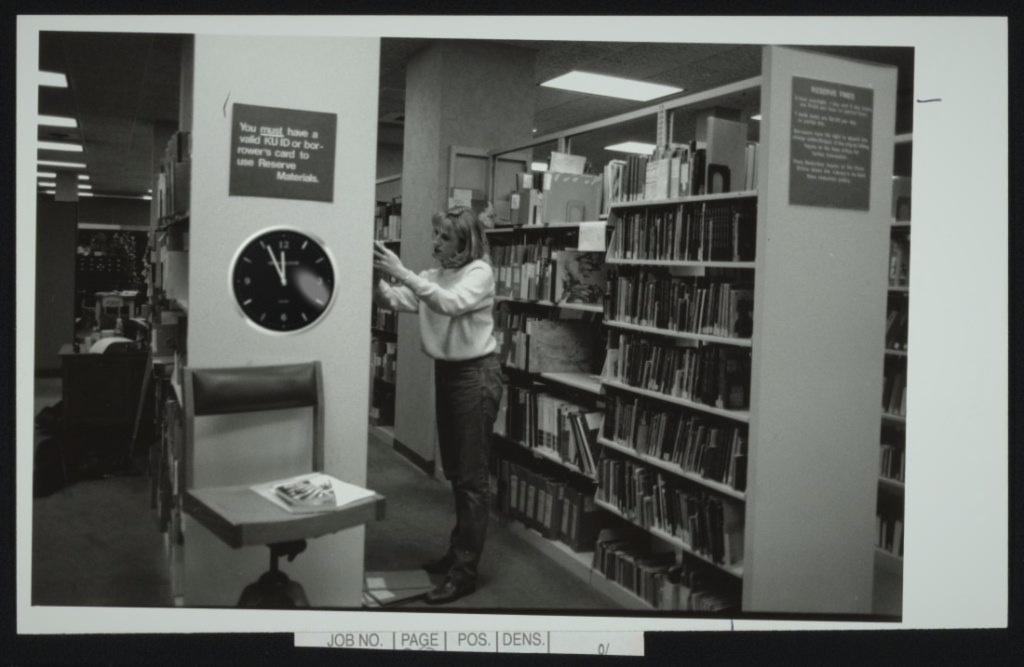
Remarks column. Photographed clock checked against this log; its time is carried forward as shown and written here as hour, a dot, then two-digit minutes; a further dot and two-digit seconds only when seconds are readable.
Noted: 11.56
